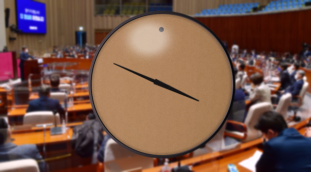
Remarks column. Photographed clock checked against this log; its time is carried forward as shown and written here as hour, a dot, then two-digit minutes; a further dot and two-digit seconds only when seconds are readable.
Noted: 3.49
